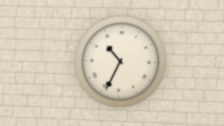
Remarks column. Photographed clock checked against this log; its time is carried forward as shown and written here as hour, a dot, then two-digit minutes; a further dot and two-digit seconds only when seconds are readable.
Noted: 10.34
